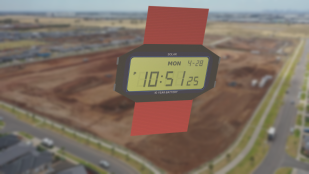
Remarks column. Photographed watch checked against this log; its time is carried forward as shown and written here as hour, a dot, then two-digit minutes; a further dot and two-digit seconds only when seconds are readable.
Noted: 10.51.25
